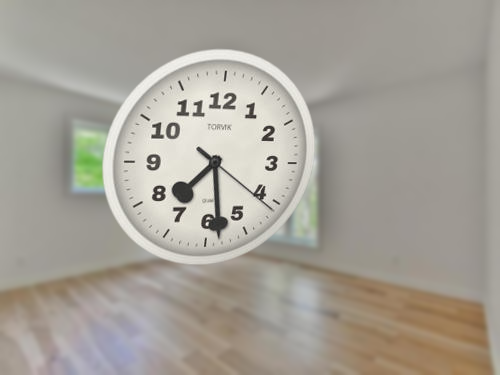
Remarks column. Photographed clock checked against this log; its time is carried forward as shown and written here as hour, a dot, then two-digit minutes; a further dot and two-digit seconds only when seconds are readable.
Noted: 7.28.21
